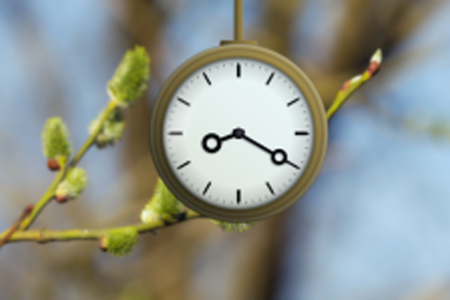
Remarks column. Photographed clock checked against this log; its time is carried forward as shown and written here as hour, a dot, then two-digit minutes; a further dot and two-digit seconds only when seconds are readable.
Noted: 8.20
